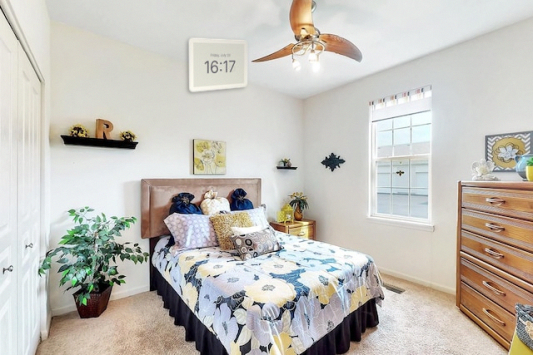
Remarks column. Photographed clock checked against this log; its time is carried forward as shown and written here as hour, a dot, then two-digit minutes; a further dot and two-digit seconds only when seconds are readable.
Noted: 16.17
